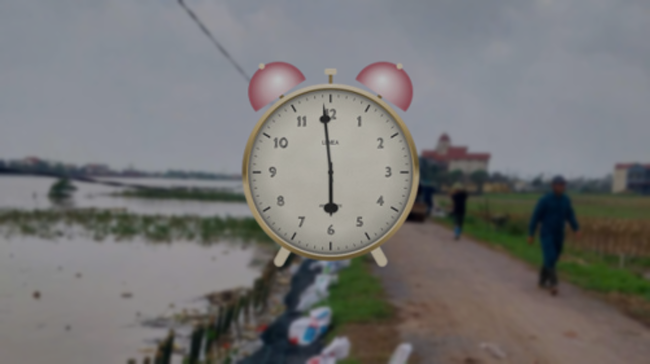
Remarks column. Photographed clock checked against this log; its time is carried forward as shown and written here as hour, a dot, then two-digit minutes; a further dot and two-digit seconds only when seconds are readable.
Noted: 5.59
